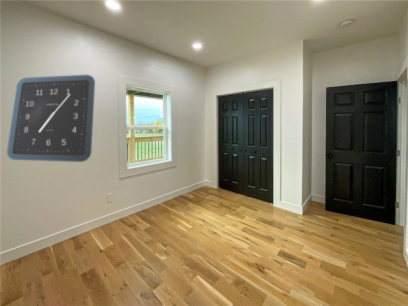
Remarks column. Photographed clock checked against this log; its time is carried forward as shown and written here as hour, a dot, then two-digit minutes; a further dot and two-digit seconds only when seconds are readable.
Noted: 7.06
